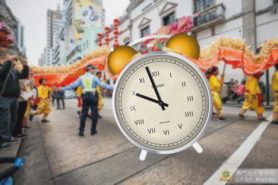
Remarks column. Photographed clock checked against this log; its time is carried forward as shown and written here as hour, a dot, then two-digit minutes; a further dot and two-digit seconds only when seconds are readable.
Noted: 9.58
